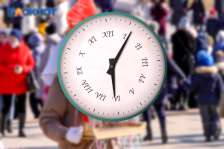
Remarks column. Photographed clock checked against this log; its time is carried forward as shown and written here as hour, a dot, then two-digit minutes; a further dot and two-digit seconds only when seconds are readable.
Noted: 6.06
